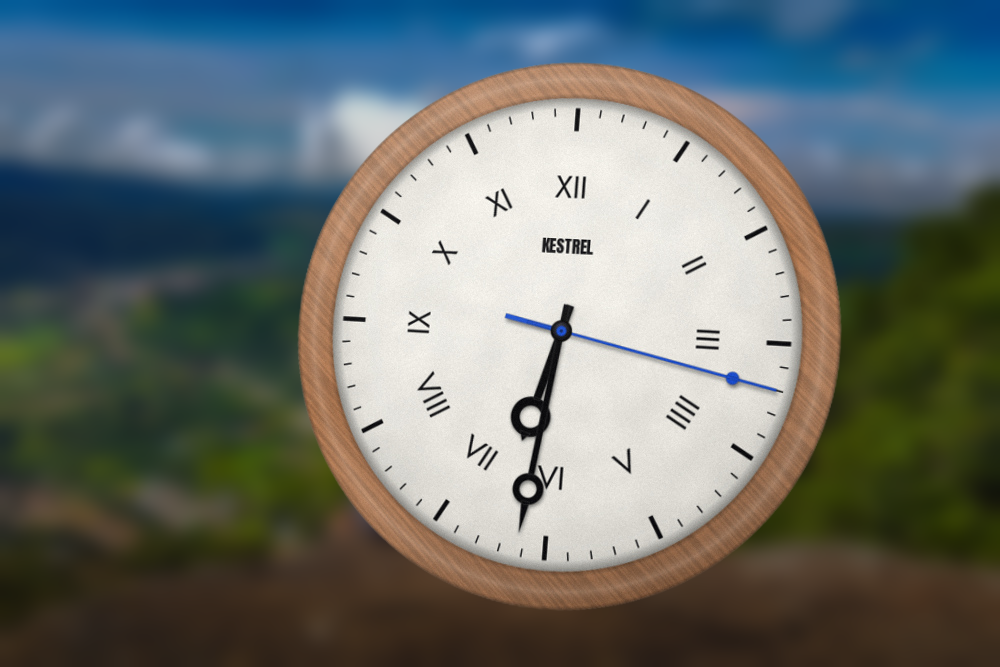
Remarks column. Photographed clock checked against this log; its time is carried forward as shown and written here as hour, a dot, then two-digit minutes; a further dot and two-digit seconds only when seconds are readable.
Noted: 6.31.17
